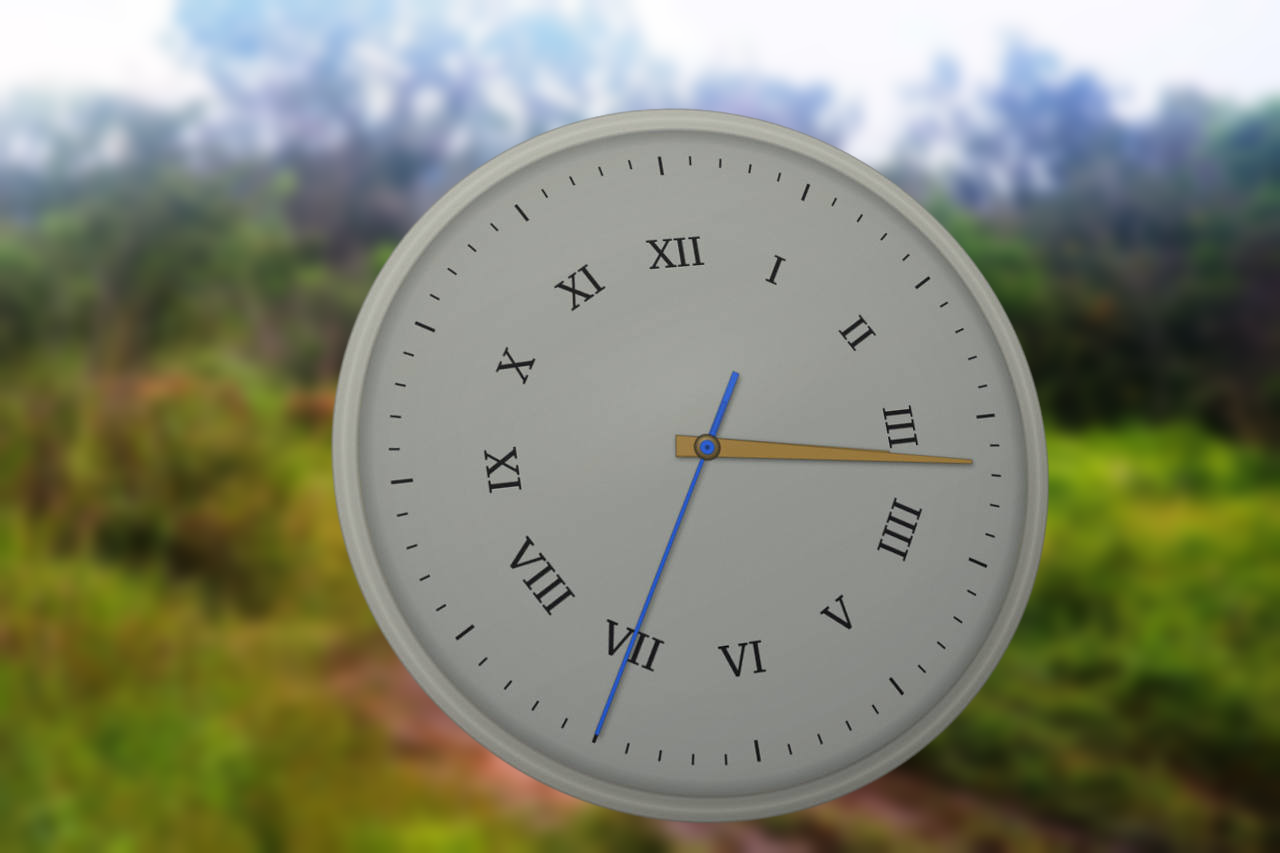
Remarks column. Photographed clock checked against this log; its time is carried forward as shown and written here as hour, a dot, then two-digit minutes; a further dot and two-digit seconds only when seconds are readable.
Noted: 3.16.35
